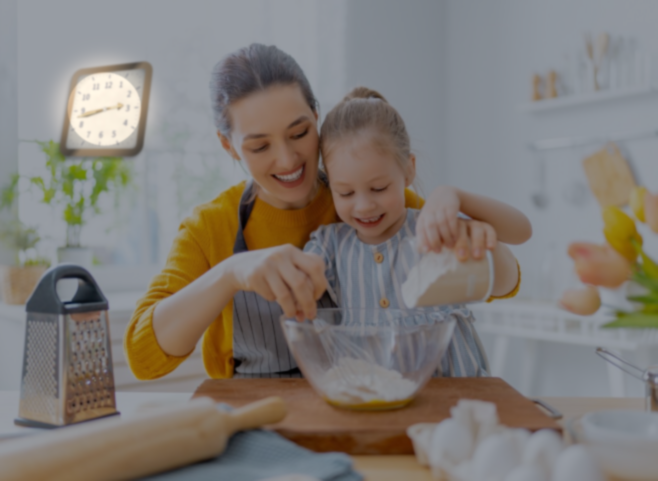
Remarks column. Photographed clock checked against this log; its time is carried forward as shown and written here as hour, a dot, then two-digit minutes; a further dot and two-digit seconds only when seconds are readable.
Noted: 2.43
